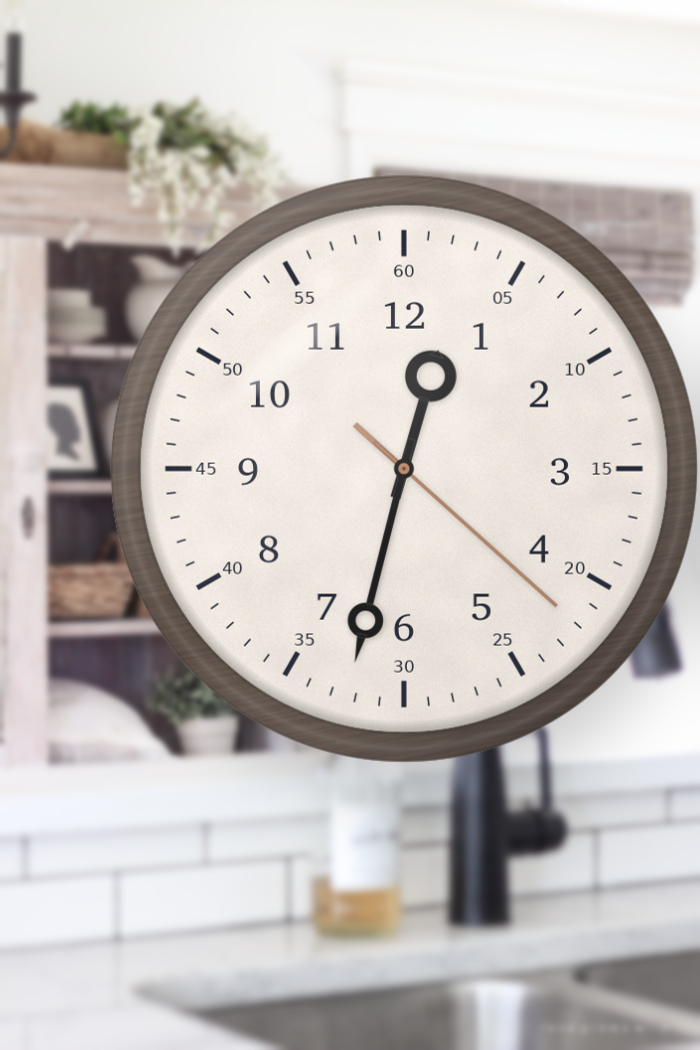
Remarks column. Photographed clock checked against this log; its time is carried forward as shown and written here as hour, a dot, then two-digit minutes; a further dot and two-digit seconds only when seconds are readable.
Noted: 12.32.22
